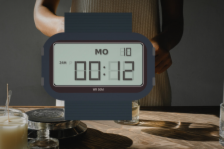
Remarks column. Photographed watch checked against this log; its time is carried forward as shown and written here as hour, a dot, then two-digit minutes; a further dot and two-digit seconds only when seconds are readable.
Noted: 0.12
